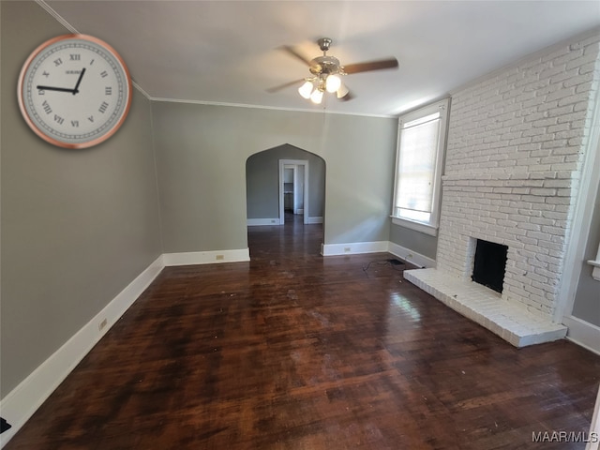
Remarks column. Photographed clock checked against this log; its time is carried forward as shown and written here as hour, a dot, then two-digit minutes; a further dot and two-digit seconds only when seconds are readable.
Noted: 12.46
